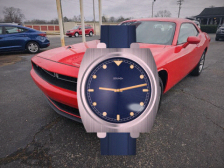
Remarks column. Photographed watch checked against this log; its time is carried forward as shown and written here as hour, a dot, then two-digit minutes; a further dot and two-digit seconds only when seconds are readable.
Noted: 9.13
